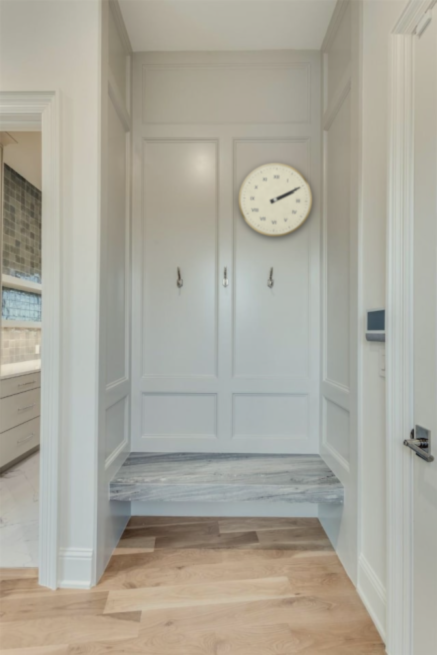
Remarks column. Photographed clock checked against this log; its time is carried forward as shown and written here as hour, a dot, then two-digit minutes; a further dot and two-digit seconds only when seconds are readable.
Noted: 2.10
